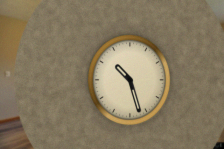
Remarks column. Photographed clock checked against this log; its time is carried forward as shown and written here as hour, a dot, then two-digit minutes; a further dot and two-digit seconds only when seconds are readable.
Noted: 10.27
